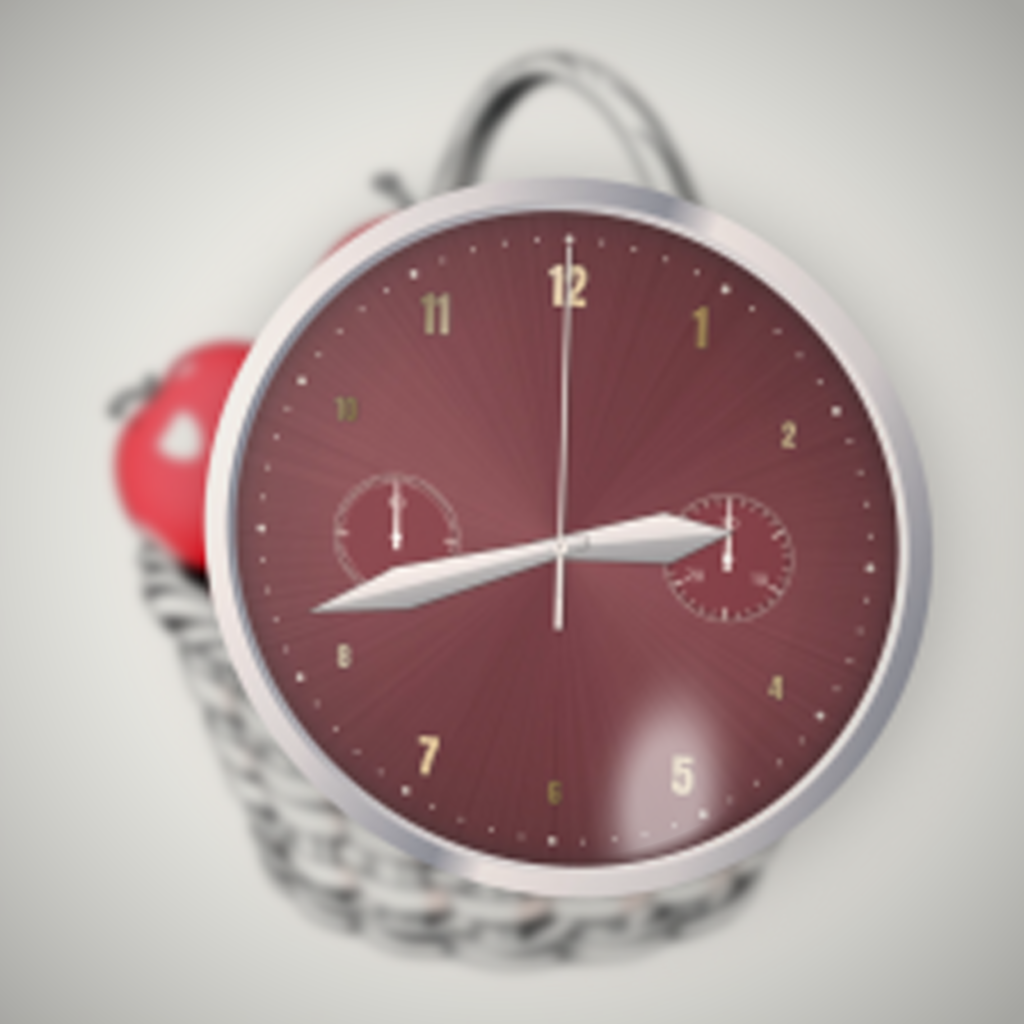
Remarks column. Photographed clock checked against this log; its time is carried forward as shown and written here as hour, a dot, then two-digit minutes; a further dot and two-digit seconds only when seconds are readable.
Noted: 2.42
